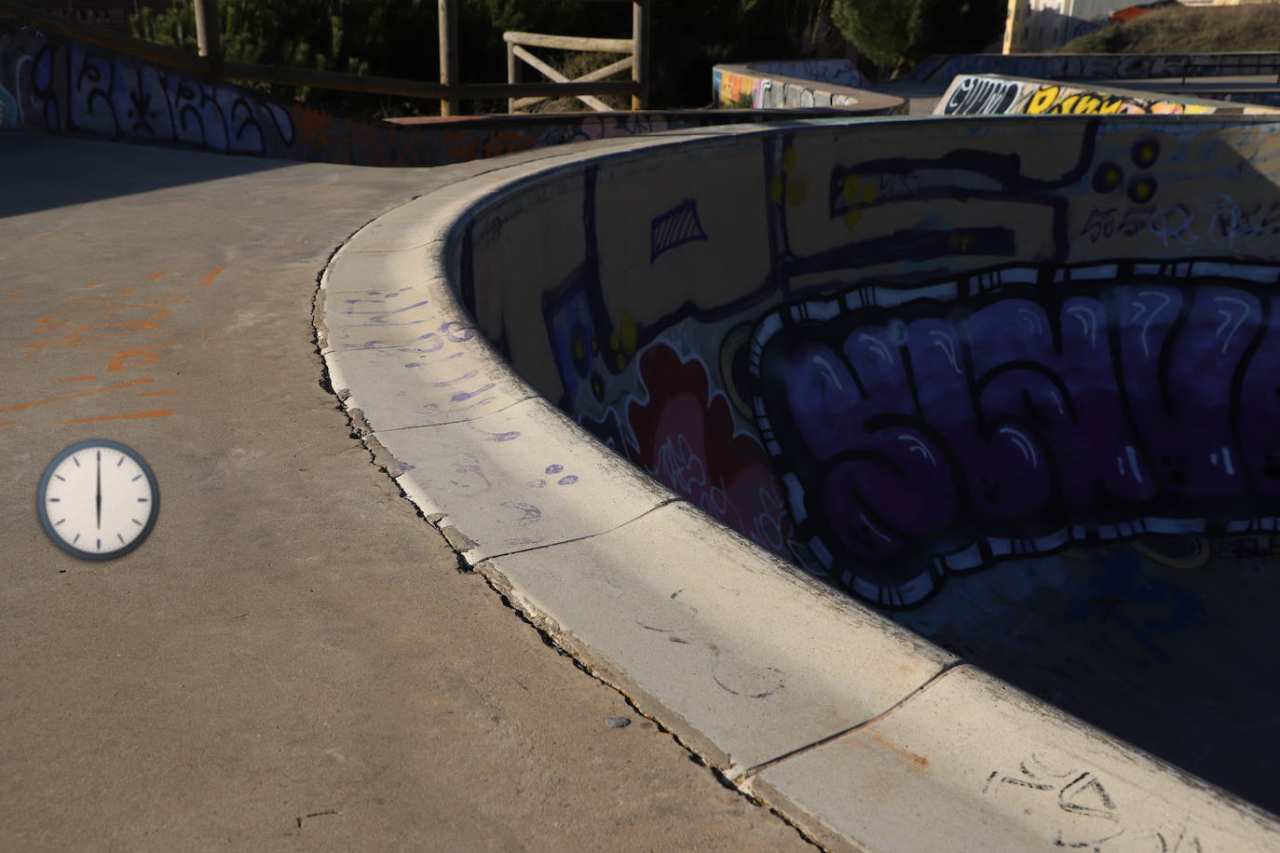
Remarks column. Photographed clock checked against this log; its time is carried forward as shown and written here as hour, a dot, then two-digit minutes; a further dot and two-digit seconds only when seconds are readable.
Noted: 6.00
